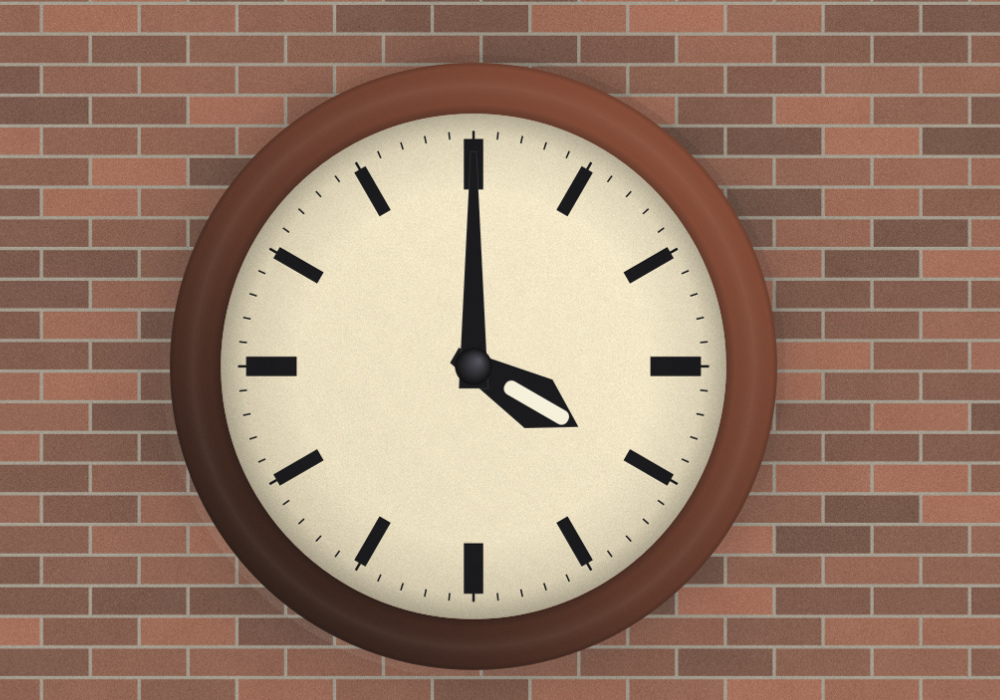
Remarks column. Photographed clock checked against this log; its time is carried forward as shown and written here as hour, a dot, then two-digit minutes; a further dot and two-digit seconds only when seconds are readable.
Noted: 4.00
